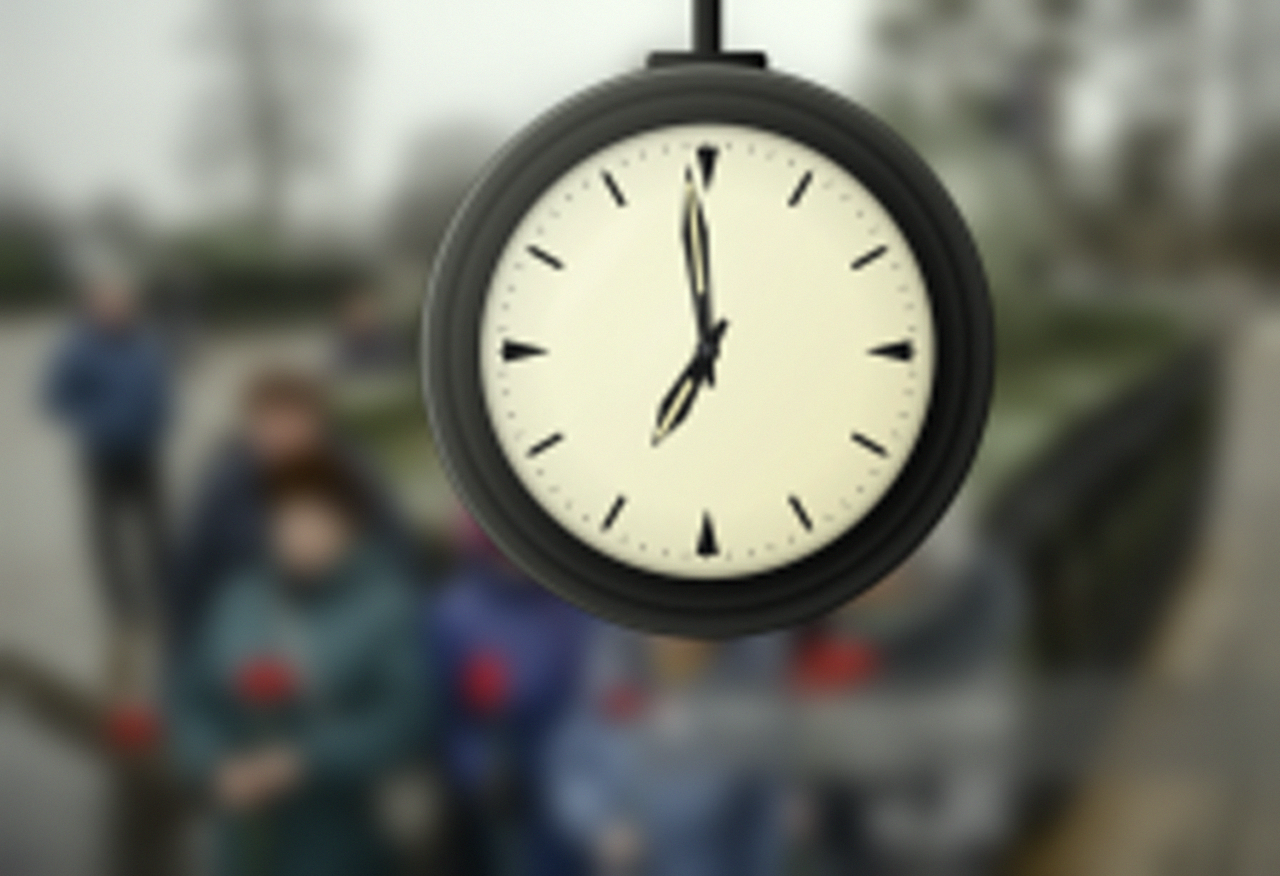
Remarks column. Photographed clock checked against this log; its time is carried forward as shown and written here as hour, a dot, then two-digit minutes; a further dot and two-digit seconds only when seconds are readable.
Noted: 6.59
